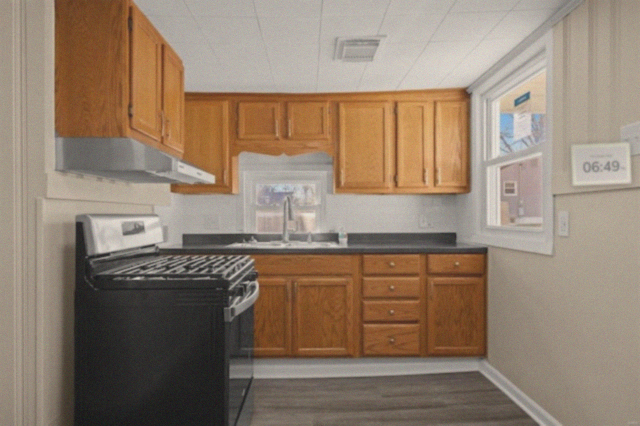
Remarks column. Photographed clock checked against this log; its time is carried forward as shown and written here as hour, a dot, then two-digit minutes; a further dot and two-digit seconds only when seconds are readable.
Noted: 6.49
